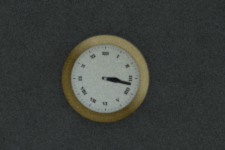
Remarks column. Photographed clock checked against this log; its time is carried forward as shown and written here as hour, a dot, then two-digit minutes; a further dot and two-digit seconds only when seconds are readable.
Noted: 3.17
